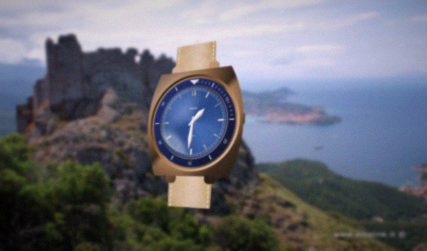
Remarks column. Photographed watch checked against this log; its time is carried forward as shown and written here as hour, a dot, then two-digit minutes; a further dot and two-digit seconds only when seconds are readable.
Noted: 1.31
